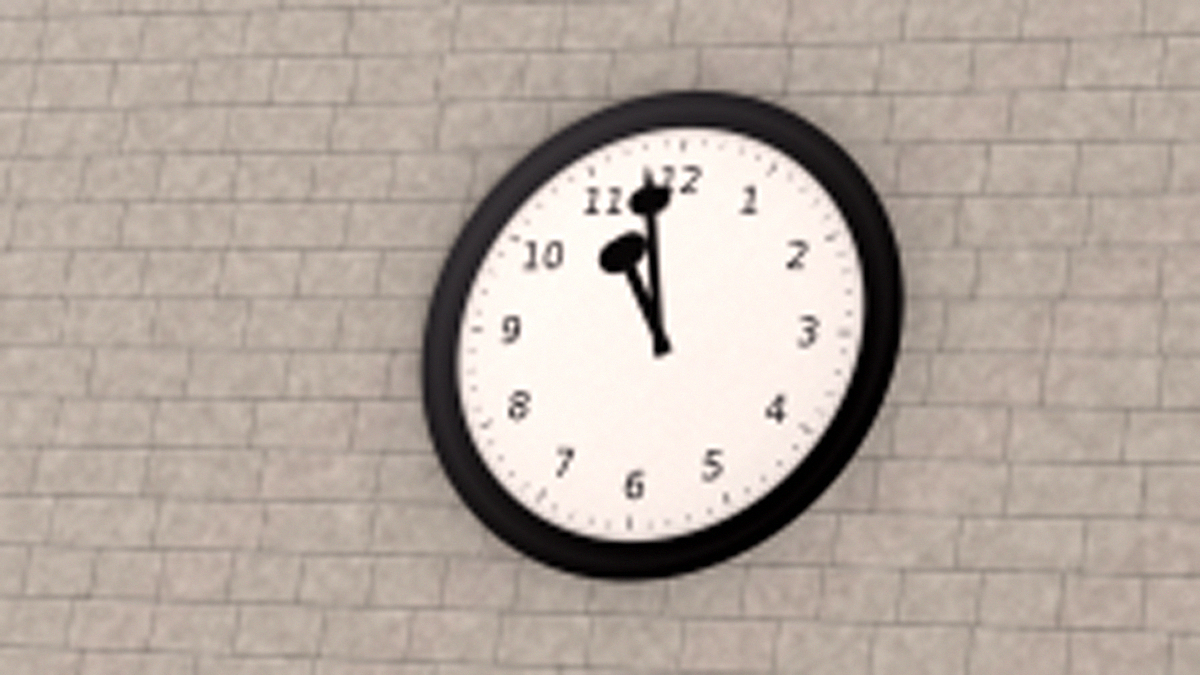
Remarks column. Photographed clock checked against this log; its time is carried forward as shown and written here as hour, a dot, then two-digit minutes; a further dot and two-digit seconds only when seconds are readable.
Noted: 10.58
